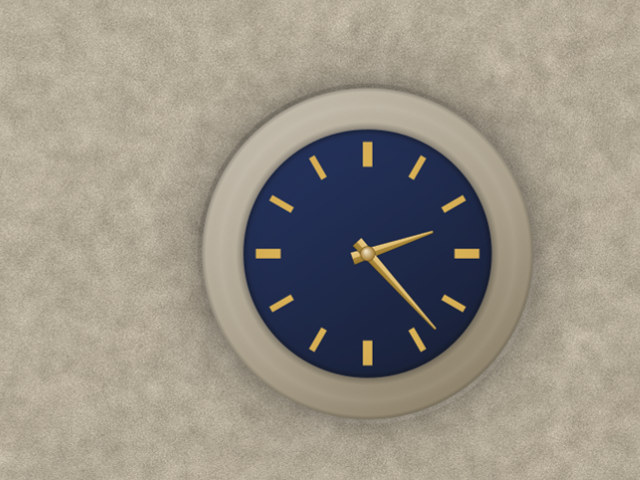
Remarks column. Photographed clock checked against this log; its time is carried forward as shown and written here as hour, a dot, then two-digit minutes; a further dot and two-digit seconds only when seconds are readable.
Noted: 2.23
